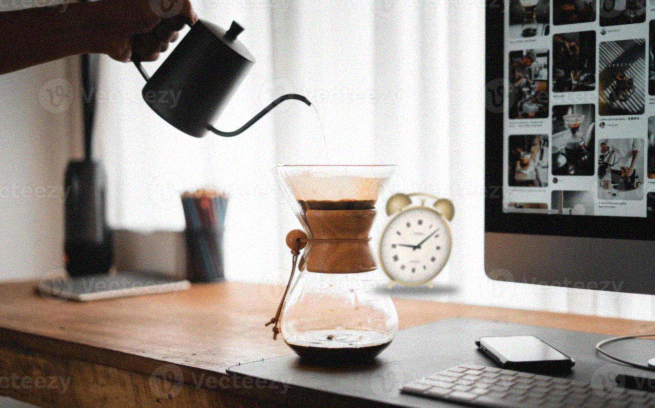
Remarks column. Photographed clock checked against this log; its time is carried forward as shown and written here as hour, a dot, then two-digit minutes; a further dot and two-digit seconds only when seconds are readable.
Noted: 9.08
